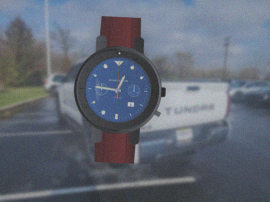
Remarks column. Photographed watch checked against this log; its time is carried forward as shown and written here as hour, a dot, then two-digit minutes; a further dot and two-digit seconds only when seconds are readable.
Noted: 12.46
